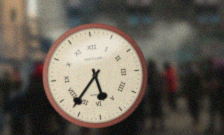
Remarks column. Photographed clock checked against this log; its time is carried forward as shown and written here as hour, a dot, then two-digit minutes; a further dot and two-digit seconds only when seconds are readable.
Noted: 5.37
